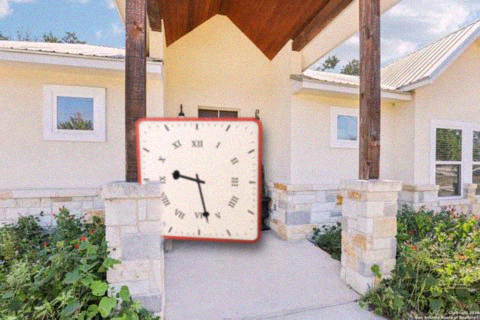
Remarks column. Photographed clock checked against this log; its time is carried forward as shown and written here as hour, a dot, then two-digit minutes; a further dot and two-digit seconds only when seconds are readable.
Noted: 9.28
